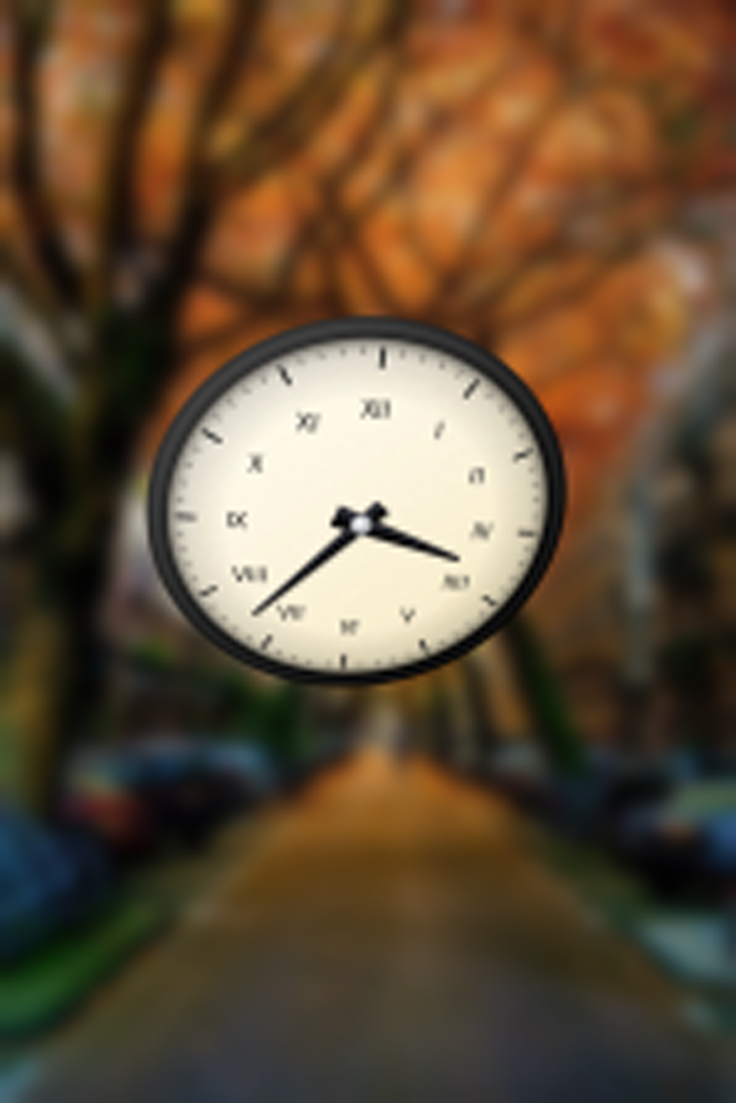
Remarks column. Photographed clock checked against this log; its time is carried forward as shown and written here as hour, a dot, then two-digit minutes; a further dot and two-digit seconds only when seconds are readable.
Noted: 3.37
